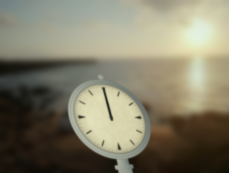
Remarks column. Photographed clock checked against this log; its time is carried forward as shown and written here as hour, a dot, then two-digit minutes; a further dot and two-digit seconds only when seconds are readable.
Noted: 12.00
